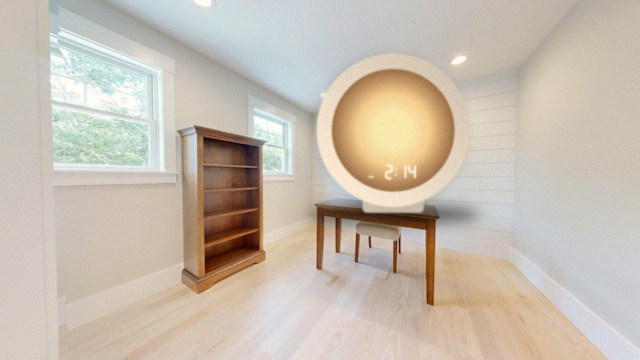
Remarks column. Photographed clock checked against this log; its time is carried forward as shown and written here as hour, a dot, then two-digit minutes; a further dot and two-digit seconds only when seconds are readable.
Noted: 2.14
